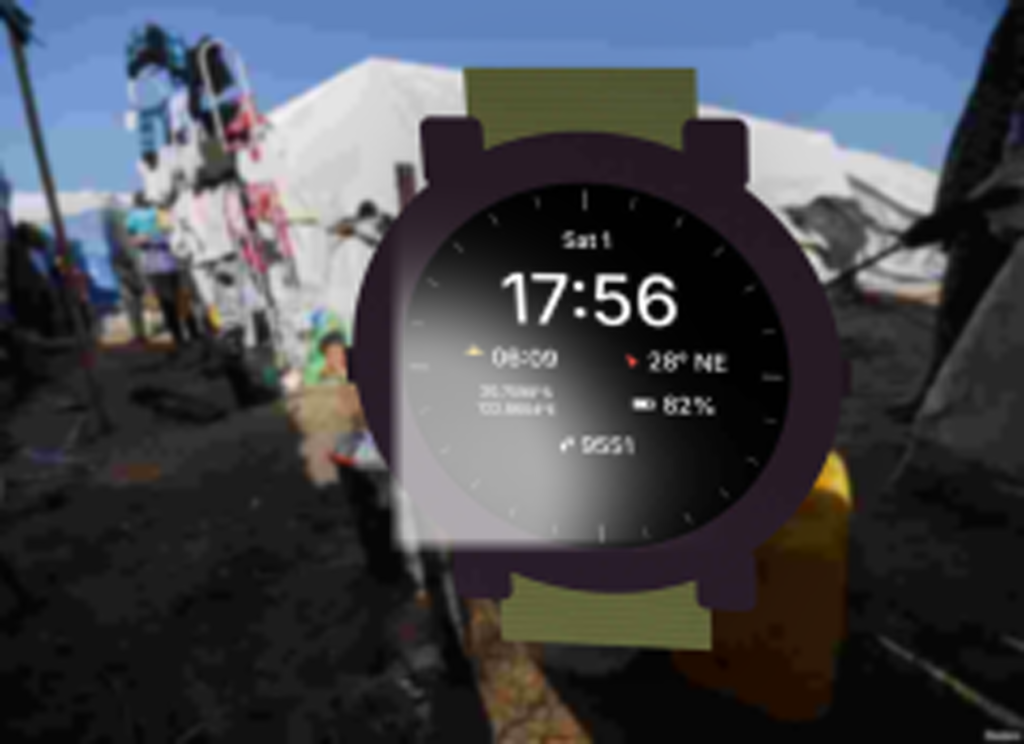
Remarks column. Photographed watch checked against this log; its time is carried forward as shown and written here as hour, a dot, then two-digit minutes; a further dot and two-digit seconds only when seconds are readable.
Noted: 17.56
